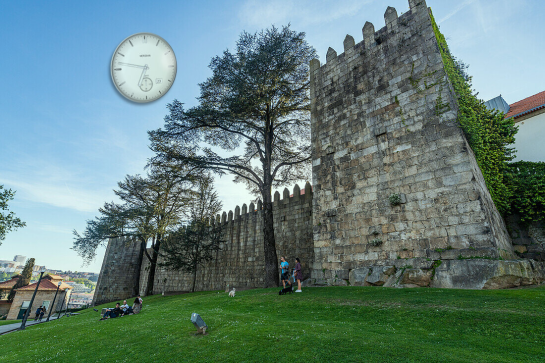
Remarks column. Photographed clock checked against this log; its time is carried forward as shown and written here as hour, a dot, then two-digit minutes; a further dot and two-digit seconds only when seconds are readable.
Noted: 6.47
